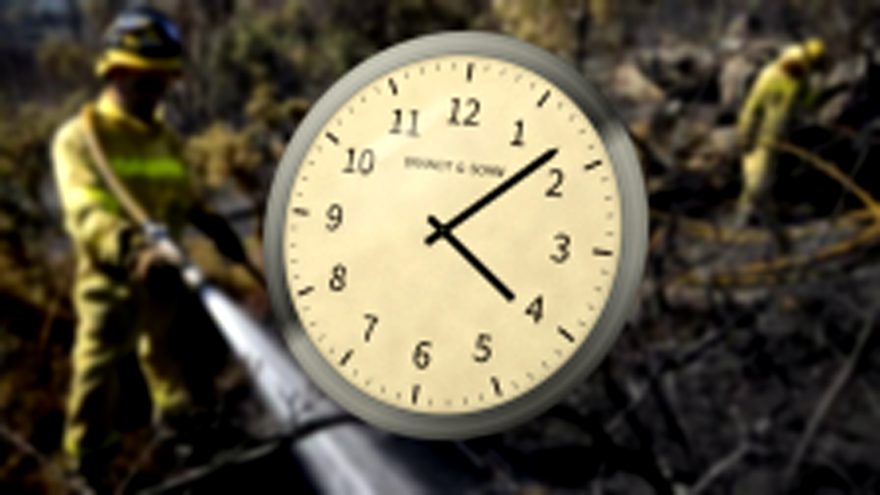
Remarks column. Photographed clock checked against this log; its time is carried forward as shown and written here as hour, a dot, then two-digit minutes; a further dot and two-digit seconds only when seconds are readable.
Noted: 4.08
